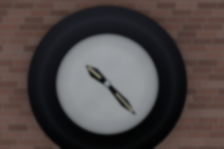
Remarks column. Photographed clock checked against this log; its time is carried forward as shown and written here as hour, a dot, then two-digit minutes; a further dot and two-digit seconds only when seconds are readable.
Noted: 10.23
